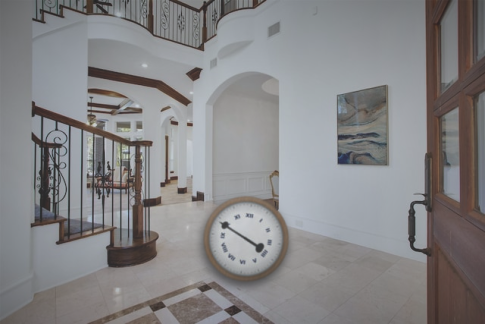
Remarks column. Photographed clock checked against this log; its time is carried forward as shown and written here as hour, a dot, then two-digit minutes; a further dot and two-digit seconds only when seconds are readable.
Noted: 3.49
